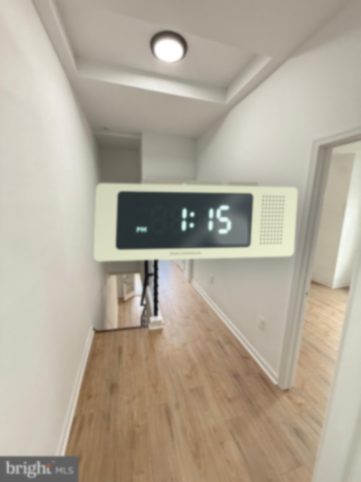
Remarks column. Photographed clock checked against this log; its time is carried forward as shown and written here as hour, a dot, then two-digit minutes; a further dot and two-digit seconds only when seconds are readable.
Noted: 1.15
